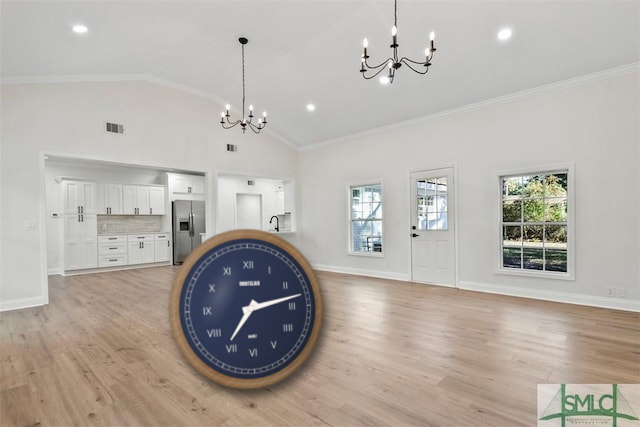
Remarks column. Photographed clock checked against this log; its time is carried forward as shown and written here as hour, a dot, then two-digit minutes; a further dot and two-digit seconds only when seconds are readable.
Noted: 7.13
